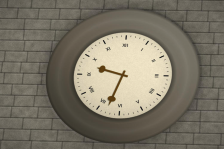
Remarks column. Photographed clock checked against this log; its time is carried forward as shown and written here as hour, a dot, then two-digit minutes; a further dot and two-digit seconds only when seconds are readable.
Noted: 9.33
